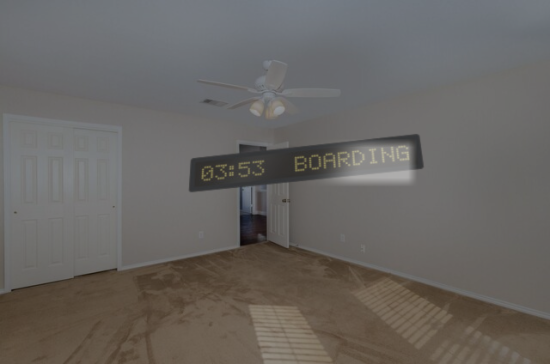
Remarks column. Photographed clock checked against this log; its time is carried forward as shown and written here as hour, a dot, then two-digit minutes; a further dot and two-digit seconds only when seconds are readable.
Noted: 3.53
